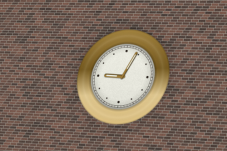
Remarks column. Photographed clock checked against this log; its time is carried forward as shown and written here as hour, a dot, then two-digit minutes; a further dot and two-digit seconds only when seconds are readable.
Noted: 9.04
